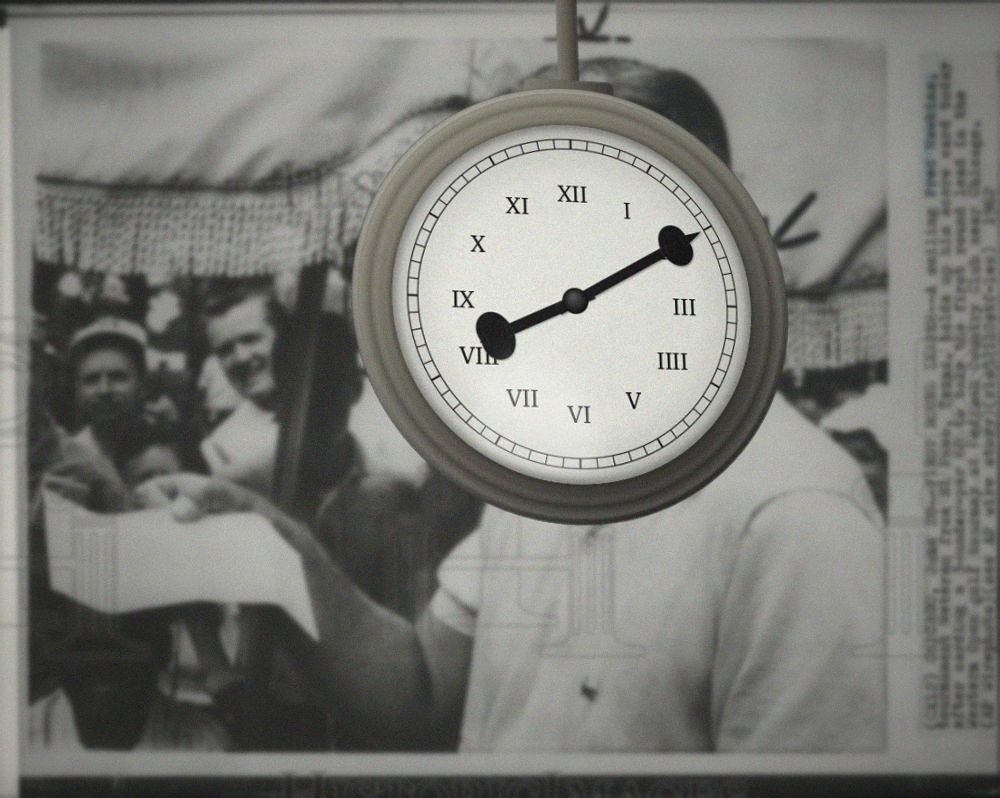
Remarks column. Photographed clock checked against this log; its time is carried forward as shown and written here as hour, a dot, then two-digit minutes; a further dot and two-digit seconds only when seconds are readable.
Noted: 8.10
